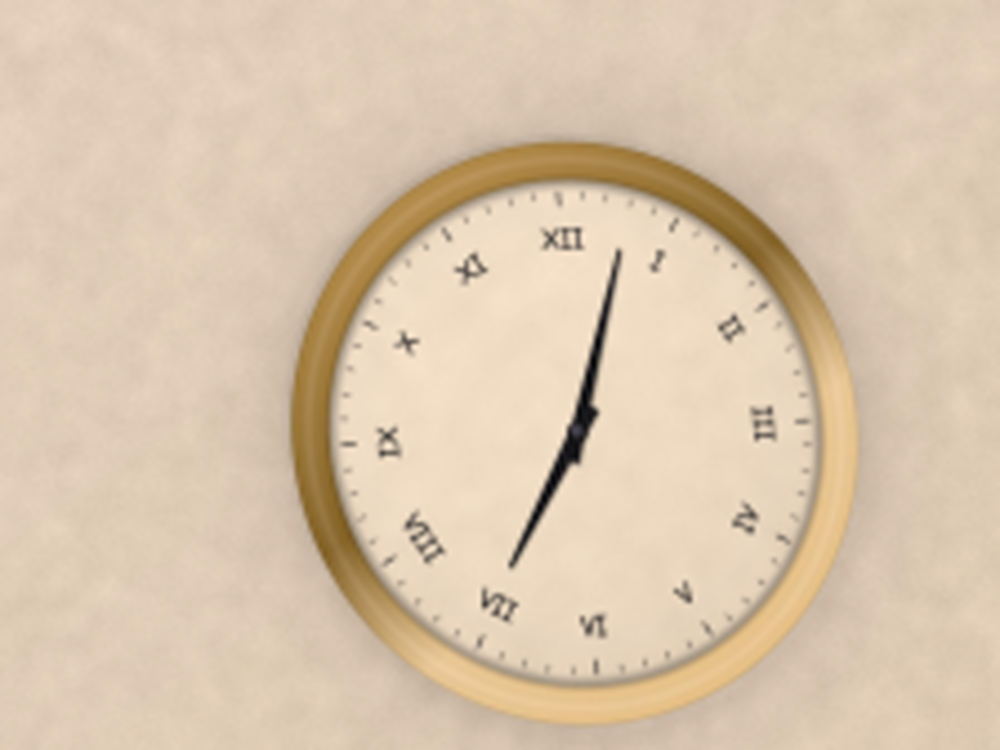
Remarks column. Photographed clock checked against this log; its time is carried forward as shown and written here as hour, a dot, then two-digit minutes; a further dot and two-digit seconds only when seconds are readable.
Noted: 7.03
